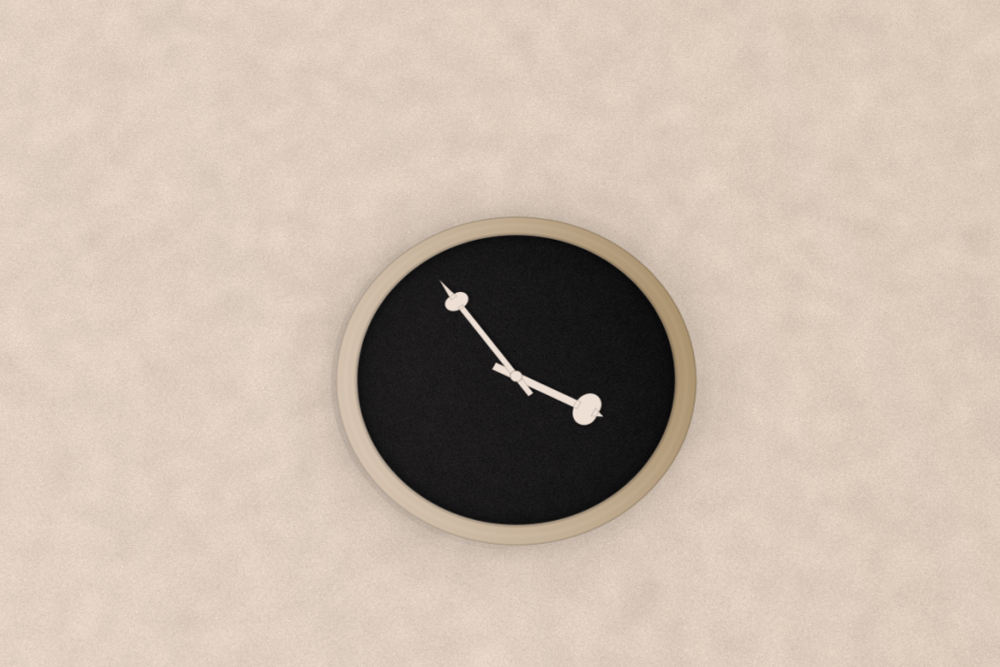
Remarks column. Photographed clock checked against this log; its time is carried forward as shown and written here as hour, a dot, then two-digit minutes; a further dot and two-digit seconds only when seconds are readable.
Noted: 3.54
